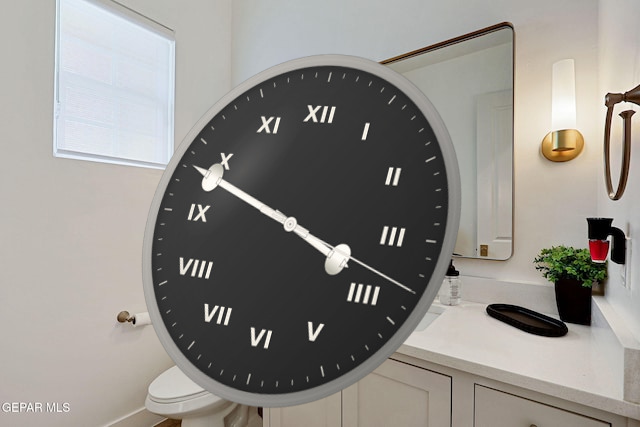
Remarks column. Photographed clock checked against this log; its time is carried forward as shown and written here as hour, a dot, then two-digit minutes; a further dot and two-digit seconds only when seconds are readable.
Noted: 3.48.18
